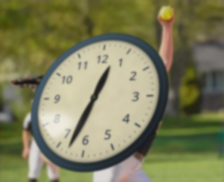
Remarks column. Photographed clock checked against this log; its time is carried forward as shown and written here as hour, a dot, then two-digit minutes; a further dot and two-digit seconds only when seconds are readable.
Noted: 12.33
